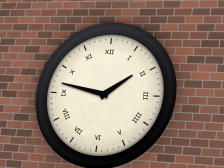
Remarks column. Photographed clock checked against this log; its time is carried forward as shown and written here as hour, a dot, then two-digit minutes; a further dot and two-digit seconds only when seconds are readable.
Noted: 1.47
